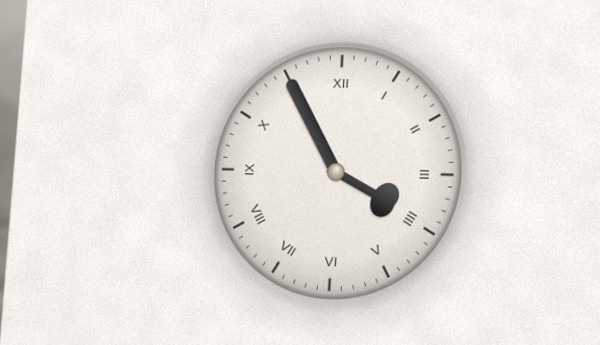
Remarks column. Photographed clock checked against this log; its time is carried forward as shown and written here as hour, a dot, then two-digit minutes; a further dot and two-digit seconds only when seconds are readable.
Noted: 3.55
